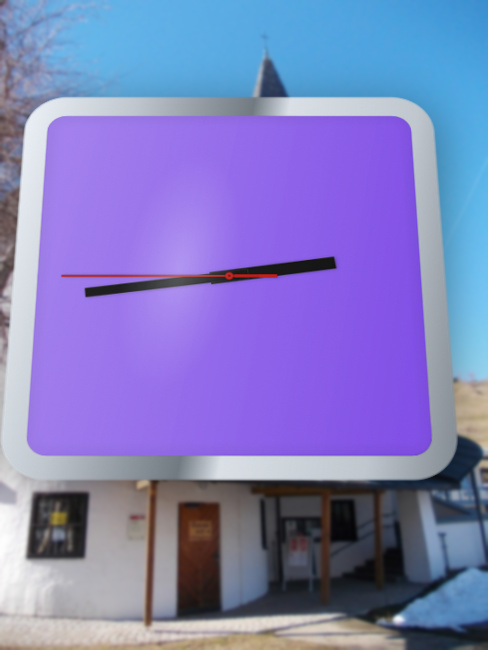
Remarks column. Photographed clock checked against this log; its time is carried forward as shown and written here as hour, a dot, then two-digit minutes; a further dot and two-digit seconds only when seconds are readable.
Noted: 2.43.45
